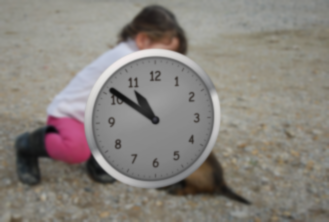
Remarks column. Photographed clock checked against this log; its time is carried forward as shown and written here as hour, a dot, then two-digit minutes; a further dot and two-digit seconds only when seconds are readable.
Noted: 10.51
